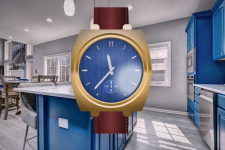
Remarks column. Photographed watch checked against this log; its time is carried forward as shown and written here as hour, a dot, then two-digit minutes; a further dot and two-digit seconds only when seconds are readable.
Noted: 11.37
